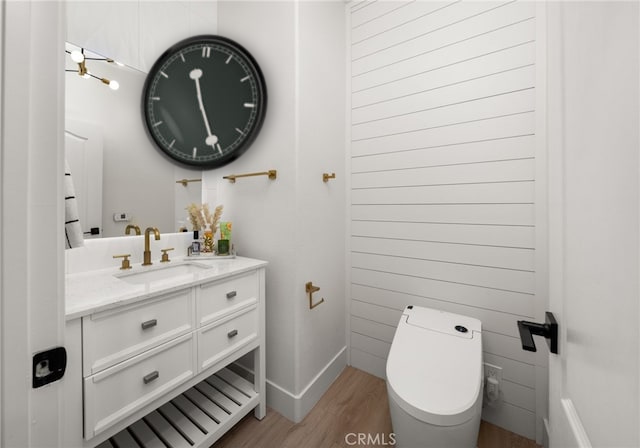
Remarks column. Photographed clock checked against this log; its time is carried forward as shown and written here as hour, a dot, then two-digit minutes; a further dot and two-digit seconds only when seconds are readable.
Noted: 11.26
